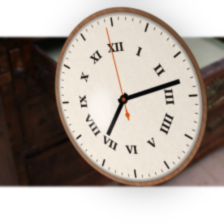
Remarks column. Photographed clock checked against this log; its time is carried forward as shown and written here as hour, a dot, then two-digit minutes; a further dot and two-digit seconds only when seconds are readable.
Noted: 7.12.59
